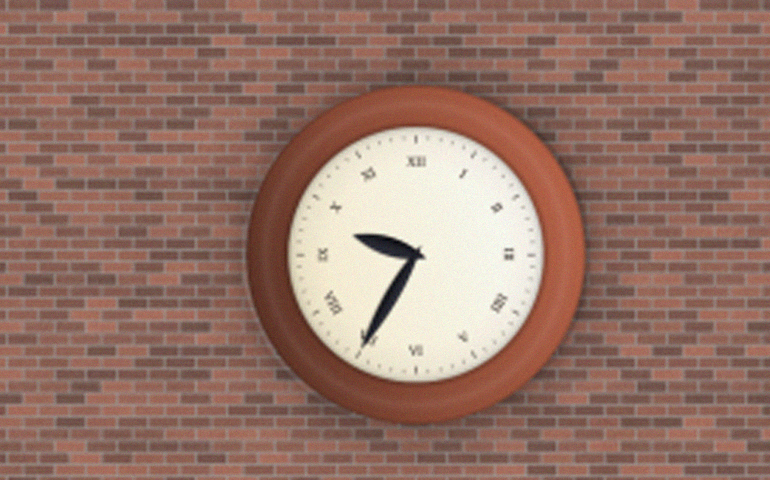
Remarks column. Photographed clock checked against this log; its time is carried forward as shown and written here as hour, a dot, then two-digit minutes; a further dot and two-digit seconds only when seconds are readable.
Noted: 9.35
